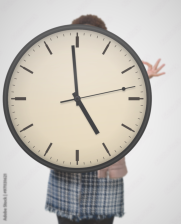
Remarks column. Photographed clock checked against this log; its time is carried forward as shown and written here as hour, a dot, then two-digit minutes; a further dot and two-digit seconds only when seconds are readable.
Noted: 4.59.13
